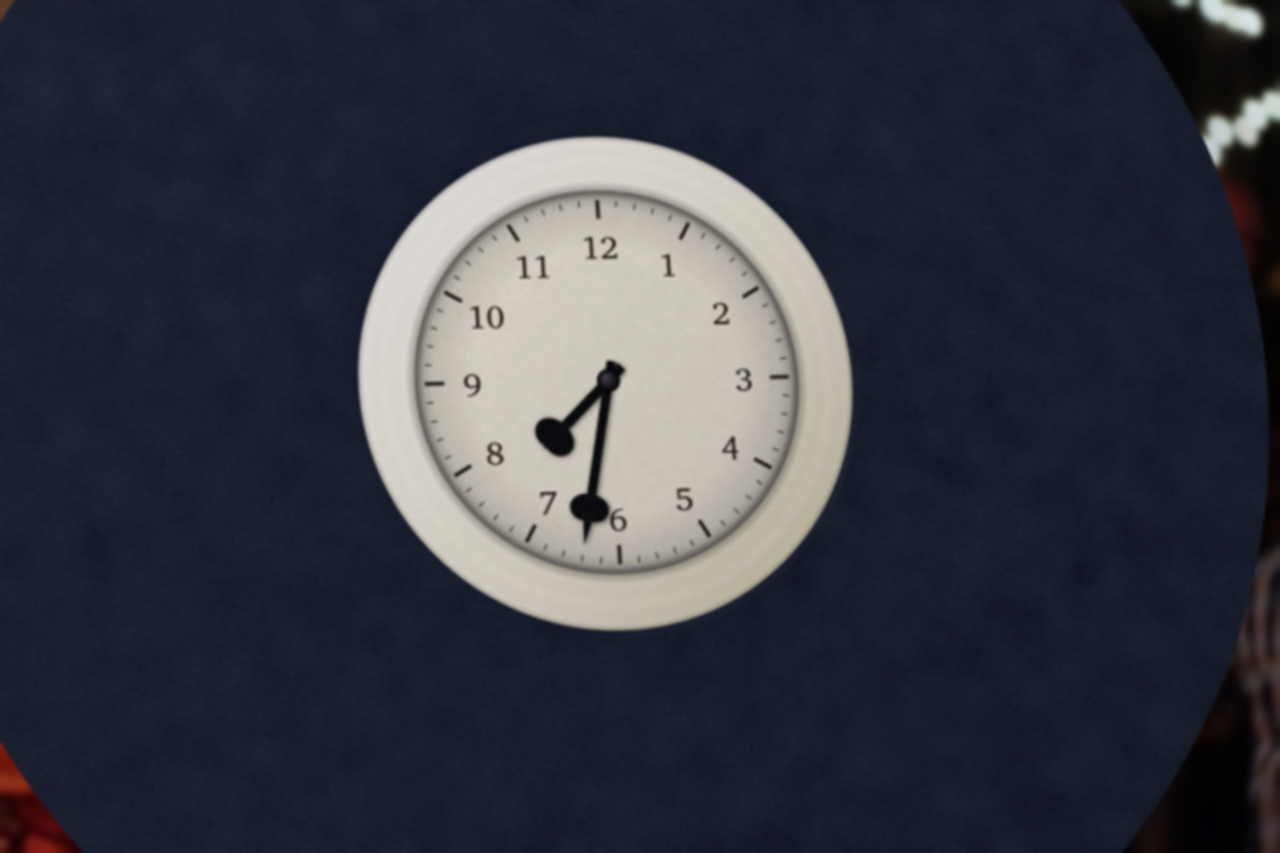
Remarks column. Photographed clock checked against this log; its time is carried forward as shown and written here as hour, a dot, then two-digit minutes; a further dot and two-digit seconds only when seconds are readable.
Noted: 7.32
